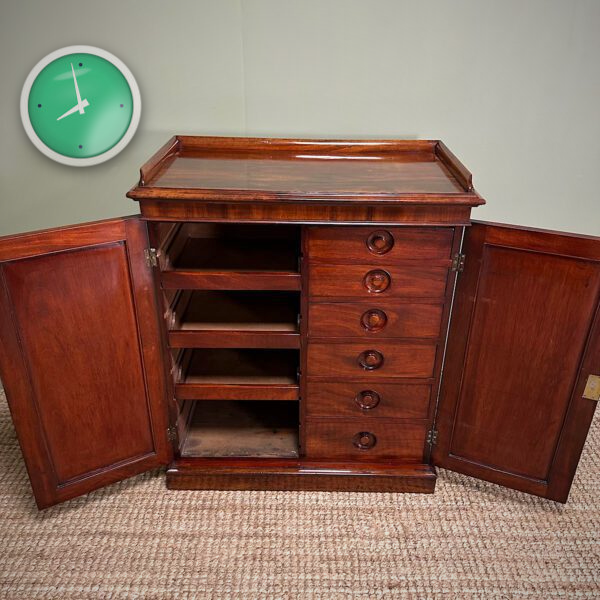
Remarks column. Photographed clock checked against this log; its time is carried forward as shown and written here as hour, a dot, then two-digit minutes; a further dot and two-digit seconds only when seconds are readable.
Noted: 7.58
